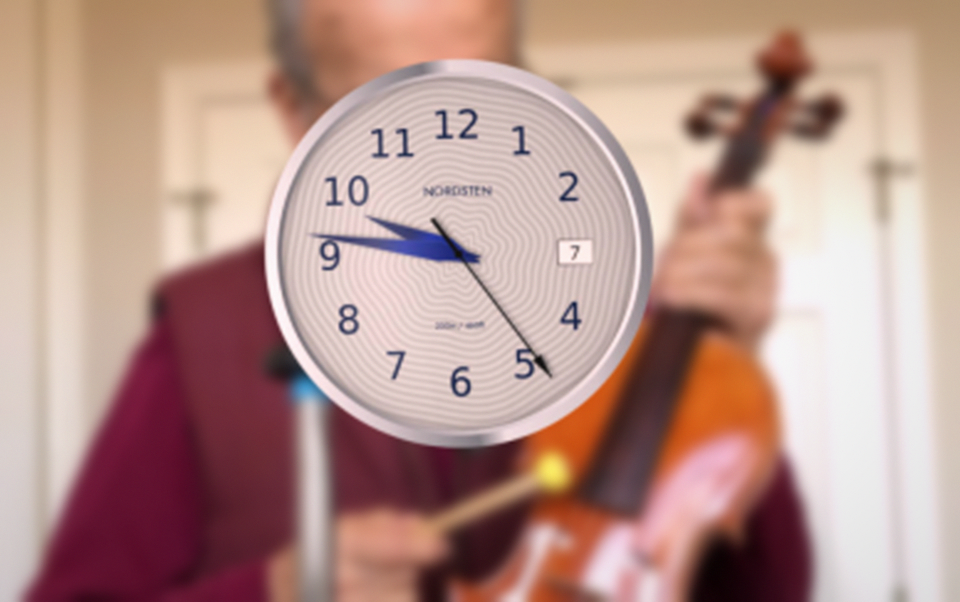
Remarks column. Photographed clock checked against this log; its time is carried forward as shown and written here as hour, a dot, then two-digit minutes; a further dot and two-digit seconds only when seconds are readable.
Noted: 9.46.24
